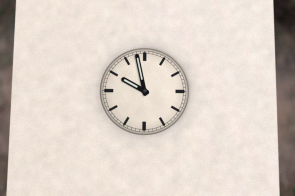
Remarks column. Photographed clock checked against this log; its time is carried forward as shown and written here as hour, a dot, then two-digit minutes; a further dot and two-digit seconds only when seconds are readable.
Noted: 9.58
